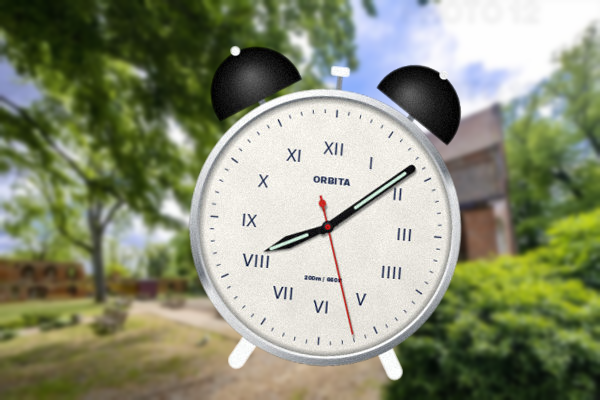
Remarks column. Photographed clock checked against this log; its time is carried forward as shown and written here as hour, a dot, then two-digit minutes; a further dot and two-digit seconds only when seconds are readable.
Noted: 8.08.27
